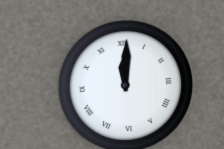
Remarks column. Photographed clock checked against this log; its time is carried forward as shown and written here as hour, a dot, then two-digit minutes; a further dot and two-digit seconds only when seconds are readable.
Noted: 12.01
